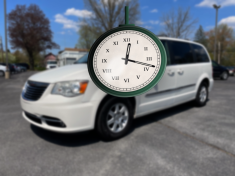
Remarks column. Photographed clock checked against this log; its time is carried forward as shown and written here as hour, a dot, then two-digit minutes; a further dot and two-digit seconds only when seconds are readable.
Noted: 12.18
